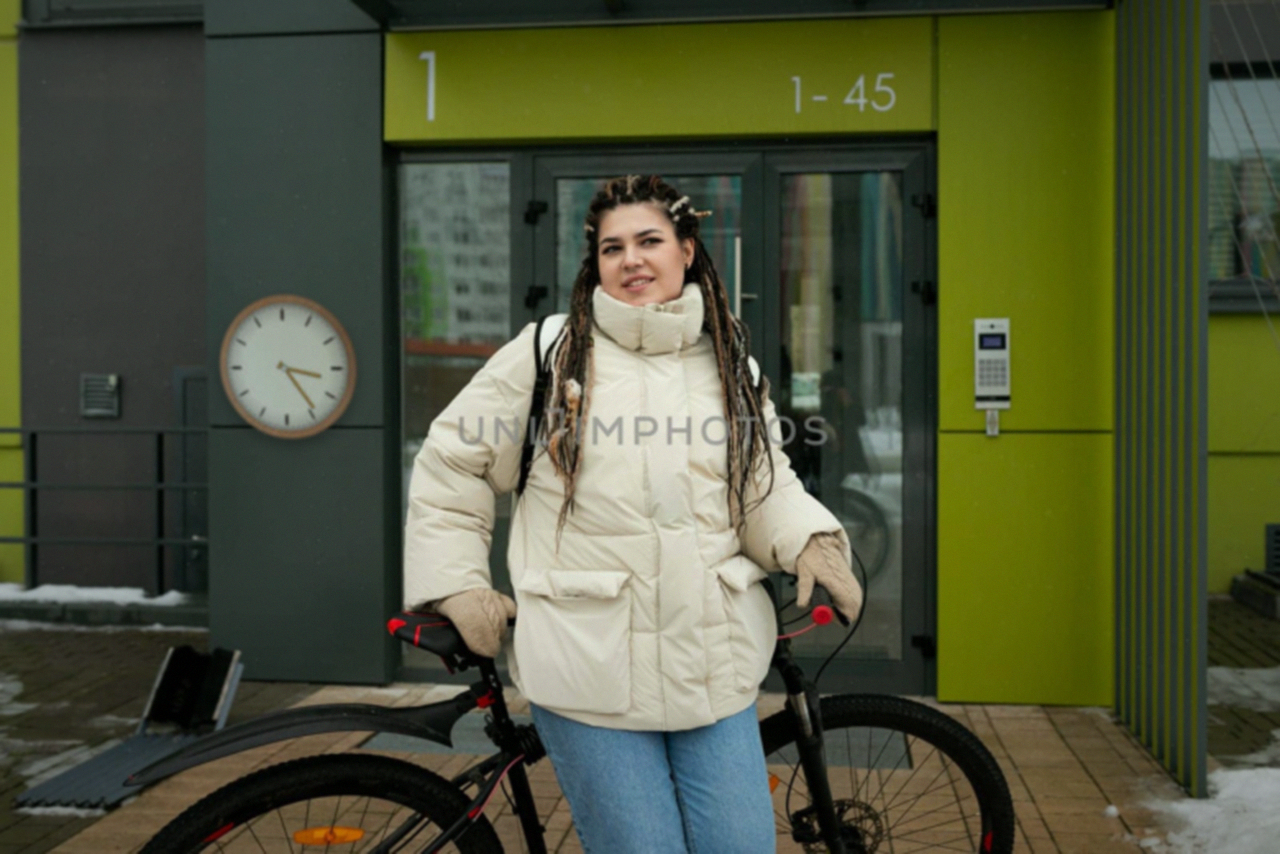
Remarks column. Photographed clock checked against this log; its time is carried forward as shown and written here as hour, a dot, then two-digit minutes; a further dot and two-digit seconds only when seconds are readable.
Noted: 3.24
